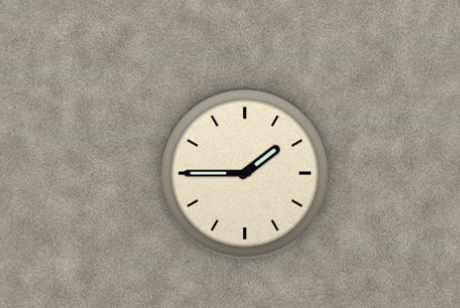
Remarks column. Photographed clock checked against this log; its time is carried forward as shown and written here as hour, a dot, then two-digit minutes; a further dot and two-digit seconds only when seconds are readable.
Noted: 1.45
